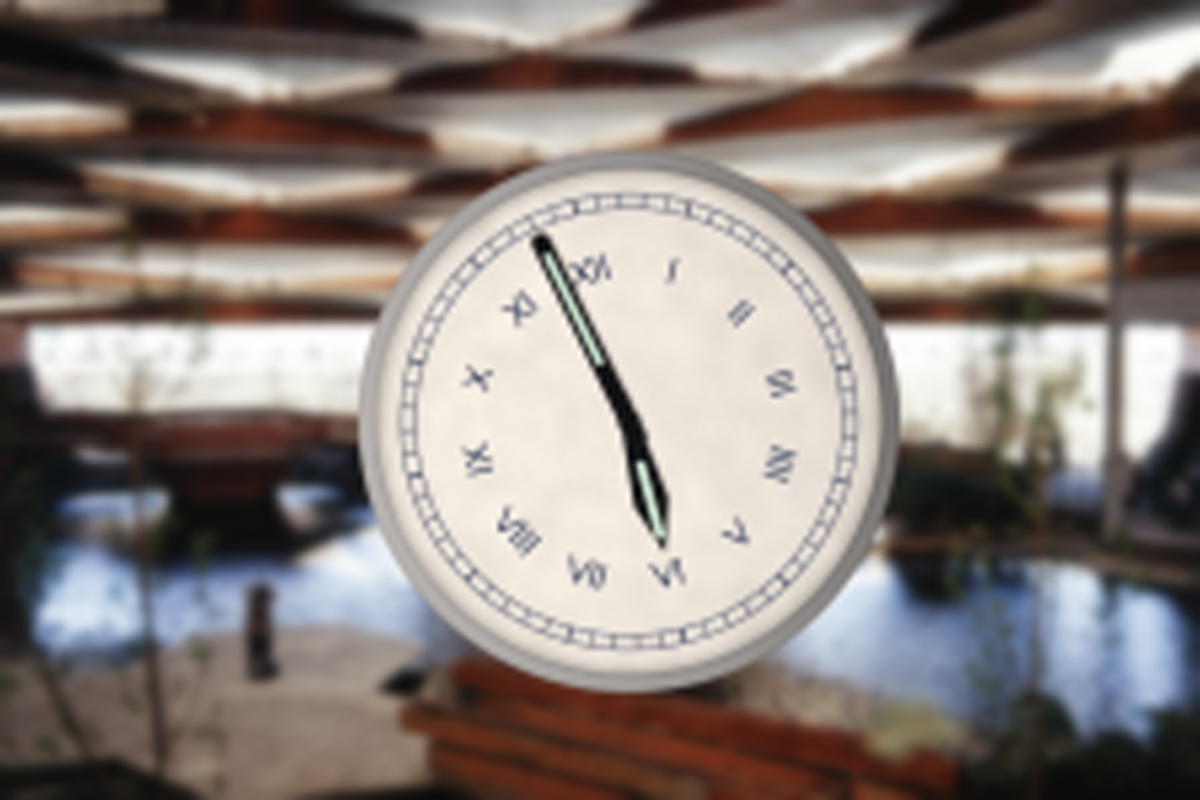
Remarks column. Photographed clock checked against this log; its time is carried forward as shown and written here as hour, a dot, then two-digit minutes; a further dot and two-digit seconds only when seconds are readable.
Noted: 5.58
